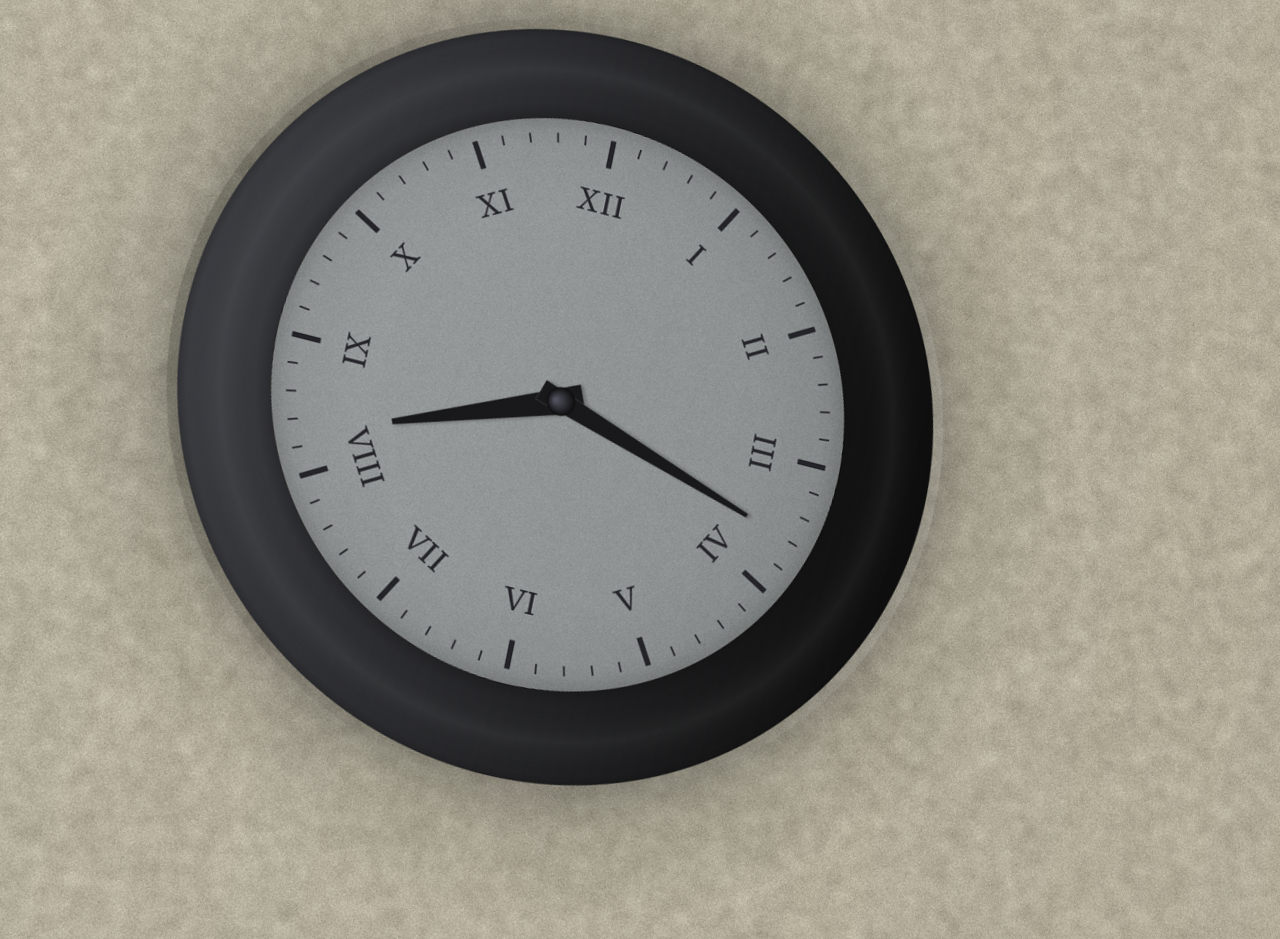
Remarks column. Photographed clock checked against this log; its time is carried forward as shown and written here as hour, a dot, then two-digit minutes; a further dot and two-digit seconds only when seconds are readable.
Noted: 8.18
